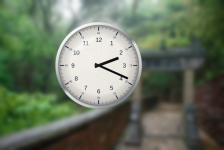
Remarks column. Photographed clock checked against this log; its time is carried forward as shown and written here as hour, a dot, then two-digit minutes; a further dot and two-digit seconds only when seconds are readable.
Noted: 2.19
